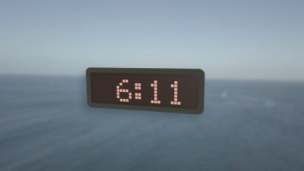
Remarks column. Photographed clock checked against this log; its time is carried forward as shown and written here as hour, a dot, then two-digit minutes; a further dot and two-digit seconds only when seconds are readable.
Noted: 6.11
